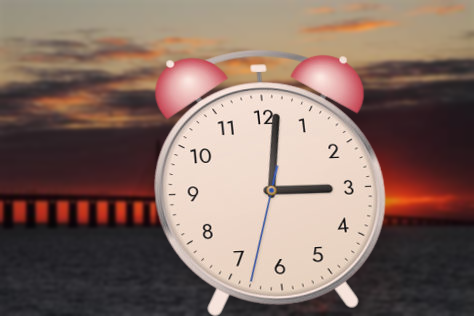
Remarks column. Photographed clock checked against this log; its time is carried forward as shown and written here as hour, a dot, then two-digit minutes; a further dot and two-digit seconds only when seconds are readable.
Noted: 3.01.33
